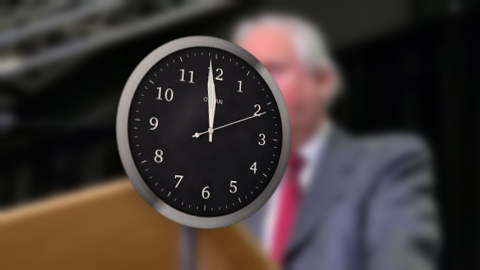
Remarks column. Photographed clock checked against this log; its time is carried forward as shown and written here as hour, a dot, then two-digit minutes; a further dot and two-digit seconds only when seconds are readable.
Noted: 11.59.11
